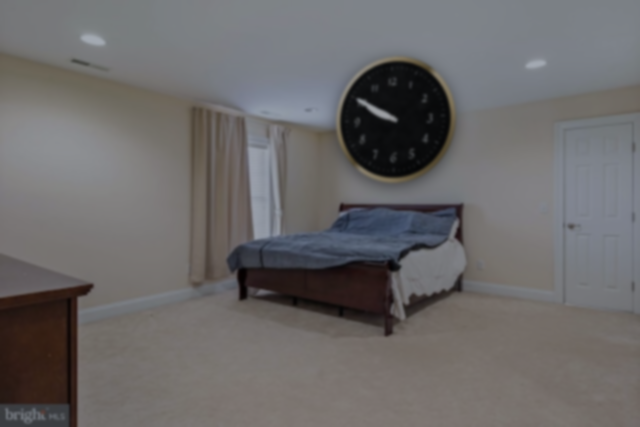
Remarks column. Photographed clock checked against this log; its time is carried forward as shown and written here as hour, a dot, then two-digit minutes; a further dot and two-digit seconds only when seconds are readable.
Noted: 9.50
